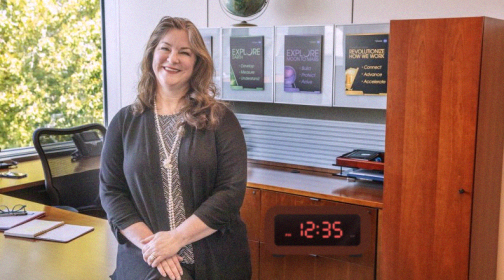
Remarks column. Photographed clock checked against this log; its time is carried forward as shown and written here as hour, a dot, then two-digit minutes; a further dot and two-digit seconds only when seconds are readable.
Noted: 12.35
